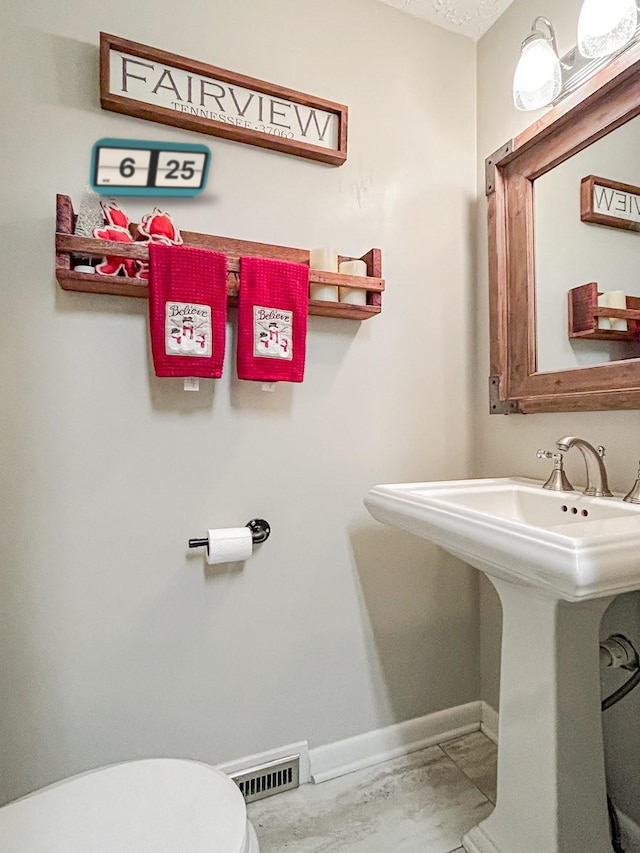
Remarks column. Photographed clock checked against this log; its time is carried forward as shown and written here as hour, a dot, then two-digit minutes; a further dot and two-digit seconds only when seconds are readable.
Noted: 6.25
